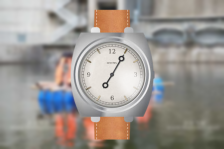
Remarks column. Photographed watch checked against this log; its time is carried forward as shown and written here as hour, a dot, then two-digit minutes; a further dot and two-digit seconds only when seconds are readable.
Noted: 7.05
